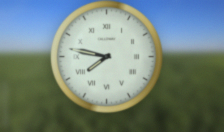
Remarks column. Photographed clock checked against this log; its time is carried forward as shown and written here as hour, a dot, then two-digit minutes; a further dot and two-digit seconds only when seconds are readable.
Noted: 7.47
